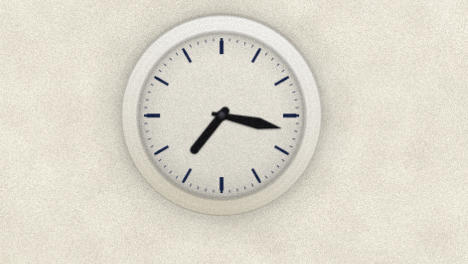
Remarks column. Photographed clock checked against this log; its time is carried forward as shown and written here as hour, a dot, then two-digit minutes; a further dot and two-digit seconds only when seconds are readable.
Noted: 7.17
